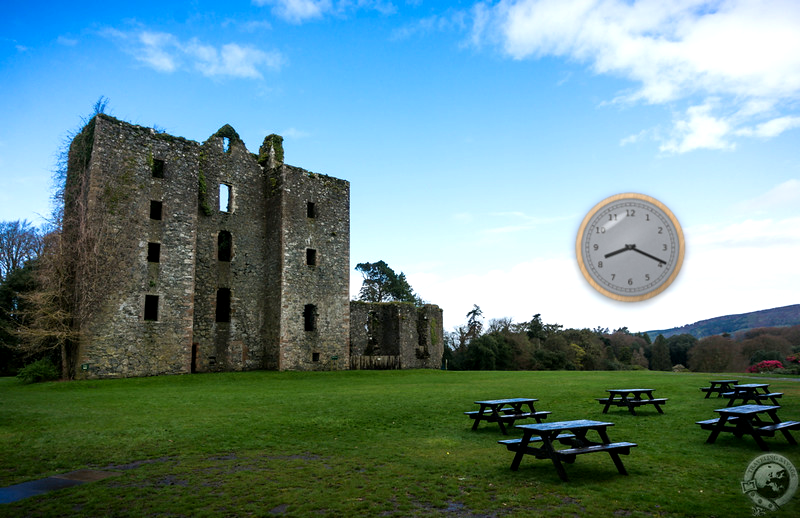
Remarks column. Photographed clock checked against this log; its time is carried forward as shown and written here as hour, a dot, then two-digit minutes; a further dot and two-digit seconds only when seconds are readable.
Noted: 8.19
